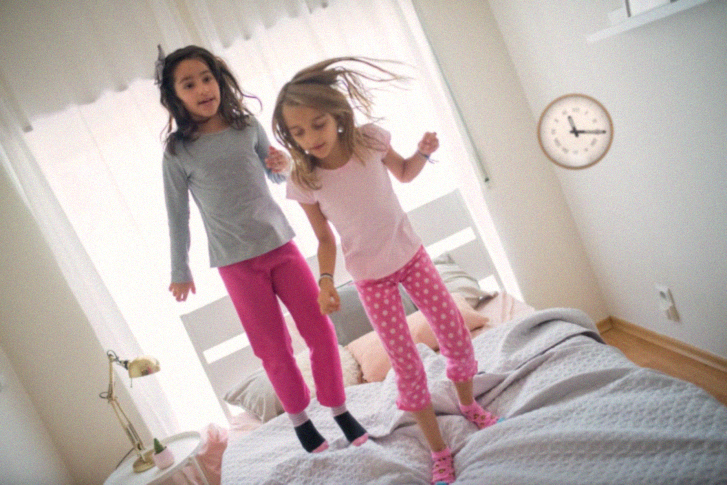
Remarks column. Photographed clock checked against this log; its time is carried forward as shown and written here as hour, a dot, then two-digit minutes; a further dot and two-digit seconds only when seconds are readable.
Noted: 11.15
